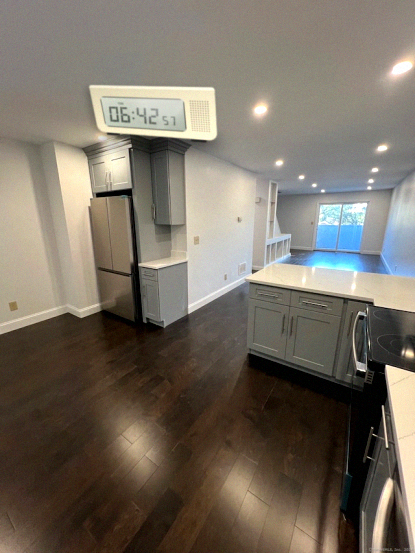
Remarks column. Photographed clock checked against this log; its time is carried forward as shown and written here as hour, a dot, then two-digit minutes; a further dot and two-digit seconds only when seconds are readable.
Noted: 6.42.57
